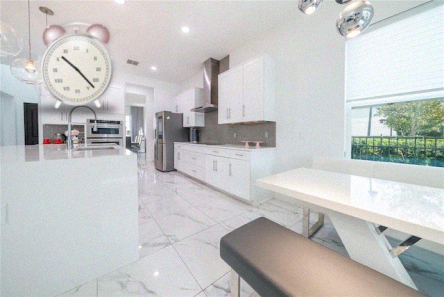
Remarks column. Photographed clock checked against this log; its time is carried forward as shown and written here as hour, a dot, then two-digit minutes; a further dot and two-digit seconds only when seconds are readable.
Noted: 10.23
